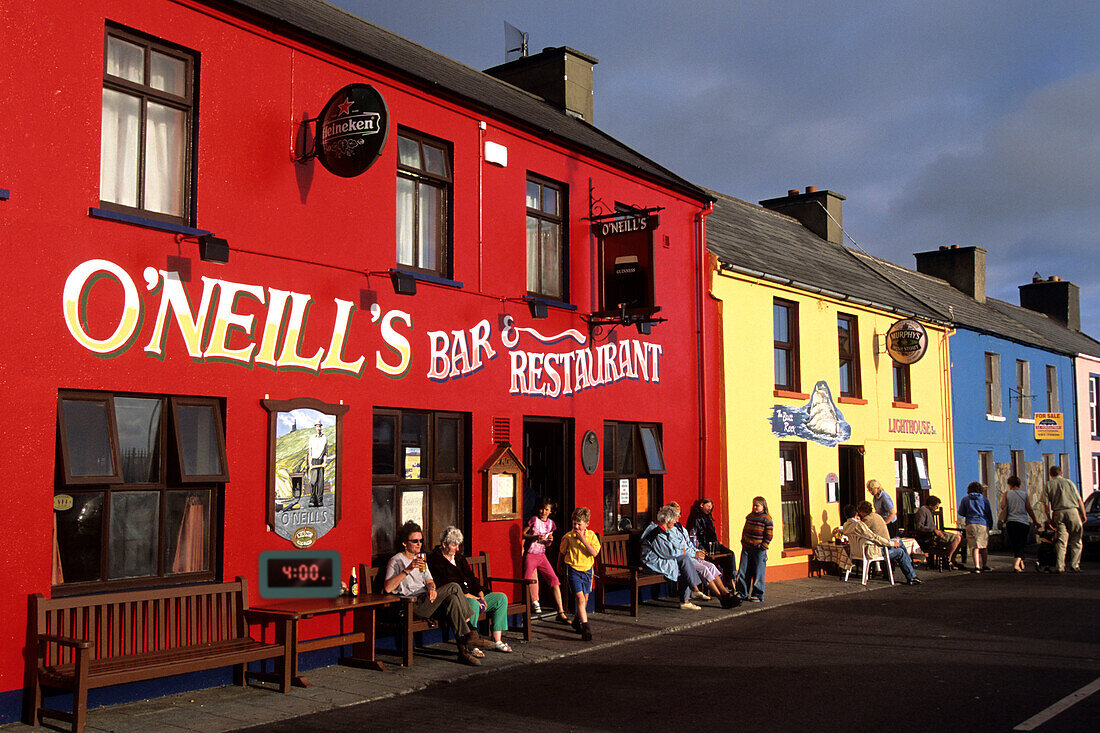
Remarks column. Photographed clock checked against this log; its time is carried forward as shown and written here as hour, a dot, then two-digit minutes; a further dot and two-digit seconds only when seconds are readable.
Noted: 4.00
